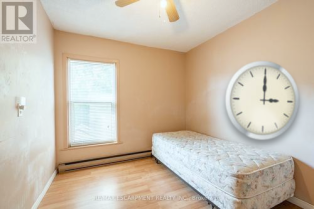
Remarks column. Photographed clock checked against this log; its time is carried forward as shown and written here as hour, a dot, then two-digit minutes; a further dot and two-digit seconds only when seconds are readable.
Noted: 3.00
